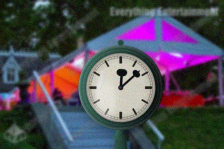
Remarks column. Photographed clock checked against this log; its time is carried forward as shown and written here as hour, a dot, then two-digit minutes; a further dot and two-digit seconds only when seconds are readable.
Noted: 12.08
